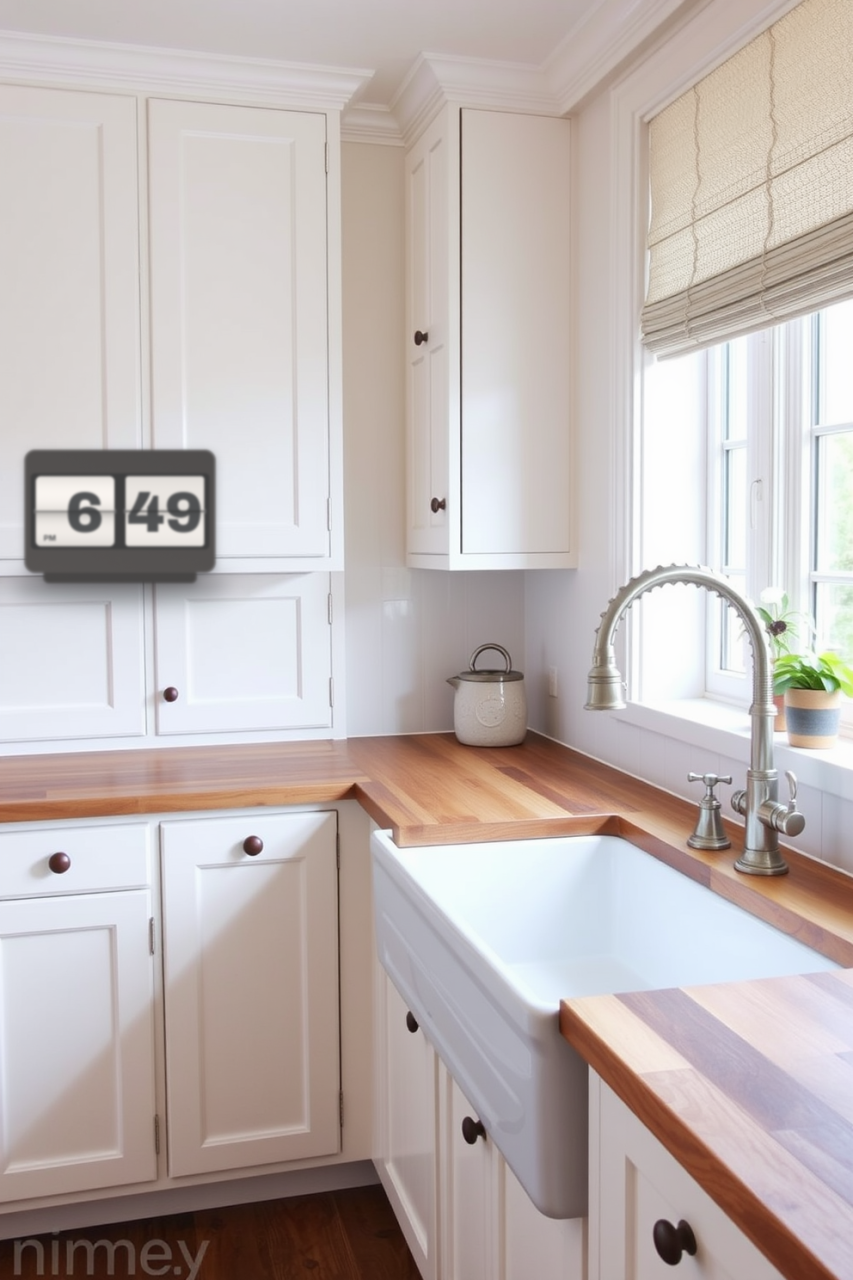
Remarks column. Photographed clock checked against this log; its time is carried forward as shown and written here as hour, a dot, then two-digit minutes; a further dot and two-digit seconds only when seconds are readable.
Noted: 6.49
